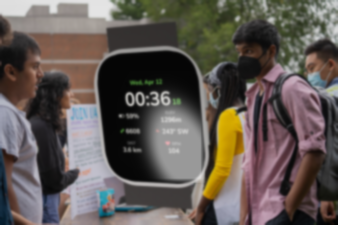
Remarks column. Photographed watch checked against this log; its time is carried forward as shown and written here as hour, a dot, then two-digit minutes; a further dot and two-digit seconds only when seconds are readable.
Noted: 0.36
